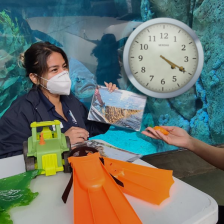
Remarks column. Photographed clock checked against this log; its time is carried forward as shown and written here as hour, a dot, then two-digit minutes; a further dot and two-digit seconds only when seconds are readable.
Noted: 4.20
